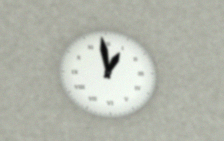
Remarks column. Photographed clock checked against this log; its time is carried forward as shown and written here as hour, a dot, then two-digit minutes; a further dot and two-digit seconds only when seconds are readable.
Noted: 12.59
